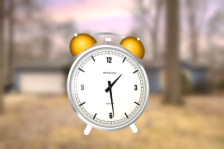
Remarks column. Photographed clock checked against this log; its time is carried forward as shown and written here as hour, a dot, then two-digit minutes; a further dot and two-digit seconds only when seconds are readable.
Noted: 1.29
